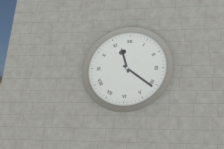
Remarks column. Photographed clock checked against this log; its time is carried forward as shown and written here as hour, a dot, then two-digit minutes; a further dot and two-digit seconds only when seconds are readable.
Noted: 11.21
